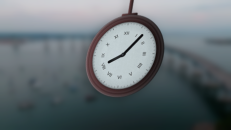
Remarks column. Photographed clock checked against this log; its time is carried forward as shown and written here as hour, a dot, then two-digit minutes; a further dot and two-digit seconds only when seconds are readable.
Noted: 8.07
